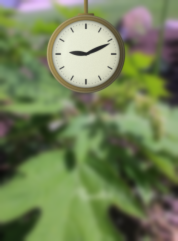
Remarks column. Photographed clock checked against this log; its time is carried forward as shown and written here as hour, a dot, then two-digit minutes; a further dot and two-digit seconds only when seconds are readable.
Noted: 9.11
